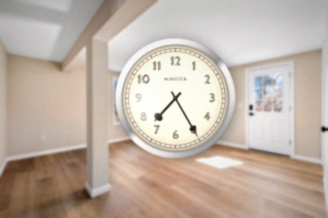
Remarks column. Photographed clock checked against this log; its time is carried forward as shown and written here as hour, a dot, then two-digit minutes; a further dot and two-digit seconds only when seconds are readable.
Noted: 7.25
